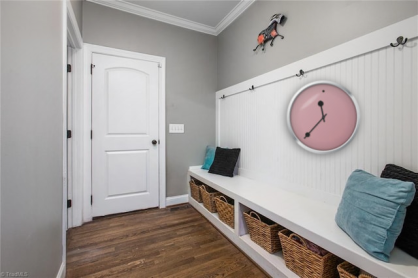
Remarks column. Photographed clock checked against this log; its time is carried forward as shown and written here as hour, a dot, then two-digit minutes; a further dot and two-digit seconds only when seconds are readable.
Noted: 11.37
